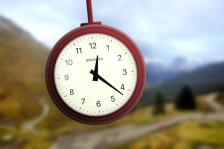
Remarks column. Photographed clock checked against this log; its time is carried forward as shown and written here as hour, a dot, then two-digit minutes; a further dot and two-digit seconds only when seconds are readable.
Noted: 12.22
